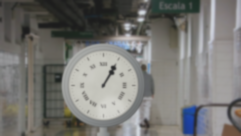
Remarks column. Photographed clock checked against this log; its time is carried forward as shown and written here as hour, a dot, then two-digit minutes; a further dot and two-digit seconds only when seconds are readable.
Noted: 1.05
